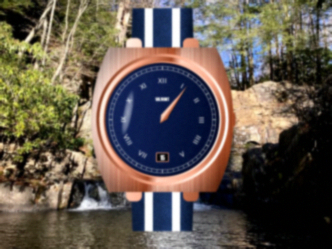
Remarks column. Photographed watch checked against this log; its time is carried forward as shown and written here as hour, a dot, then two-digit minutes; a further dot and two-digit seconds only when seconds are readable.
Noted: 1.06
